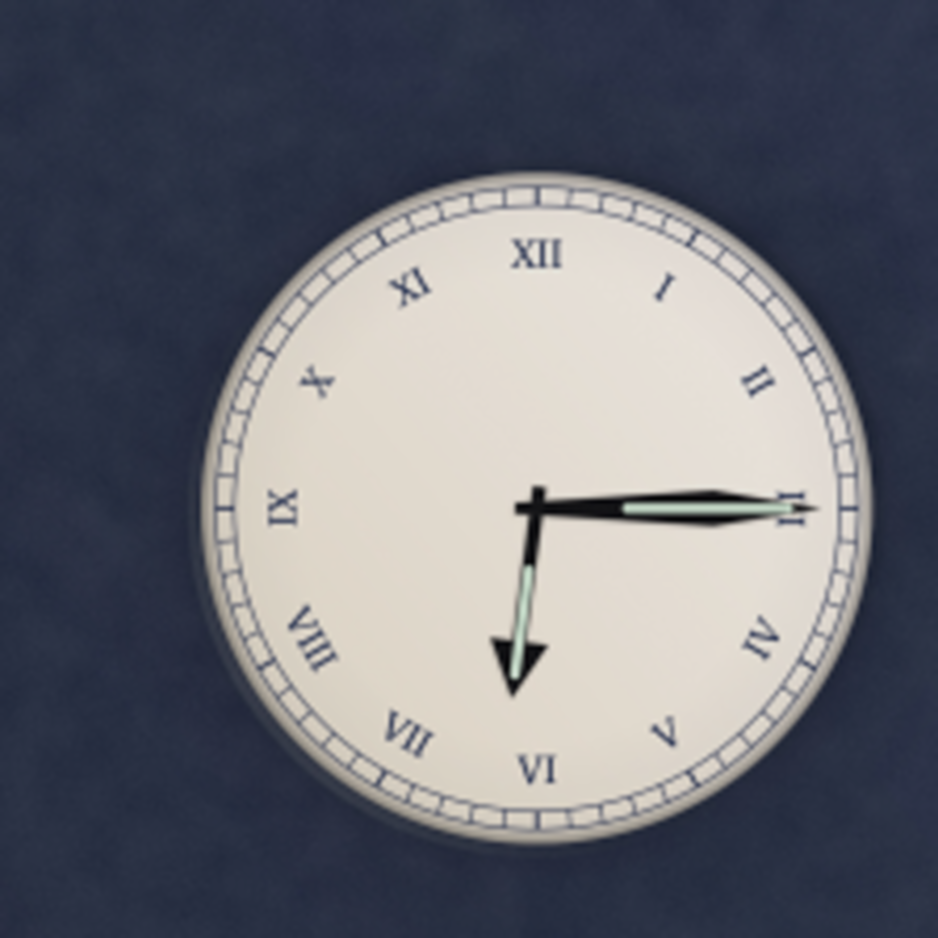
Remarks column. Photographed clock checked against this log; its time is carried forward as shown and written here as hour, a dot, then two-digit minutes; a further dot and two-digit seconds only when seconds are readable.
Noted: 6.15
